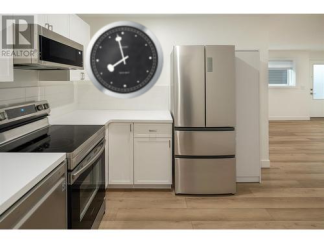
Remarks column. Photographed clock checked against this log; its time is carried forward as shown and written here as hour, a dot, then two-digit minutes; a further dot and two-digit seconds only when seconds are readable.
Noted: 7.58
